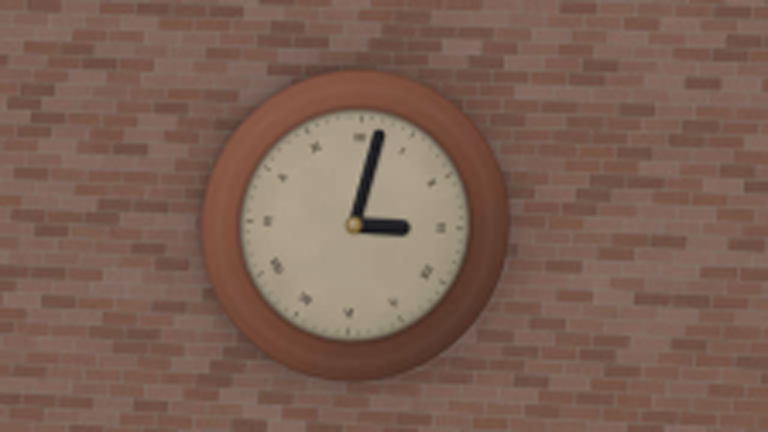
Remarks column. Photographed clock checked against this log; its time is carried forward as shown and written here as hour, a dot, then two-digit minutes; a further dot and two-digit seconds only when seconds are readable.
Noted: 3.02
